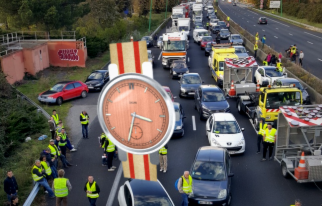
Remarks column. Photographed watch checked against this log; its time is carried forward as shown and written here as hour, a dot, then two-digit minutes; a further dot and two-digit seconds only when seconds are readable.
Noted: 3.33
